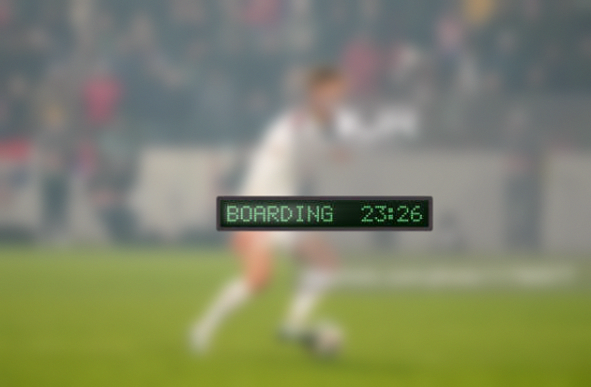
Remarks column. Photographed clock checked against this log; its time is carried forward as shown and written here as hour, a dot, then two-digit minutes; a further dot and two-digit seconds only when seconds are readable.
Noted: 23.26
